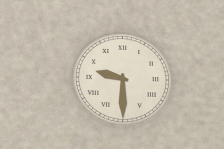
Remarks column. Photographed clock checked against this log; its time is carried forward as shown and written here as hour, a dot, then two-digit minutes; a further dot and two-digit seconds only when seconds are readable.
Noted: 9.30
